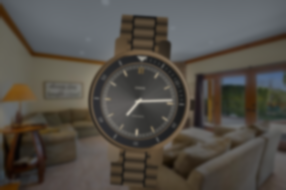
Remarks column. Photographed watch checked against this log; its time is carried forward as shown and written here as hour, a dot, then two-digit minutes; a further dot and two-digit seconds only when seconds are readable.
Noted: 7.14
